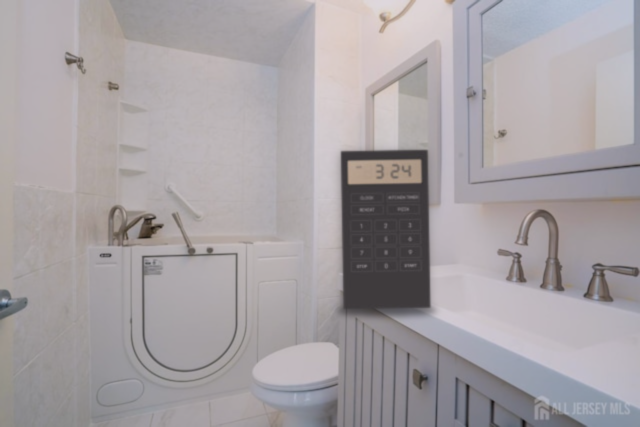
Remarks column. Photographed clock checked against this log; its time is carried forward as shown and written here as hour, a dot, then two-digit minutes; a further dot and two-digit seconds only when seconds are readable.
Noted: 3.24
